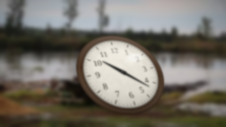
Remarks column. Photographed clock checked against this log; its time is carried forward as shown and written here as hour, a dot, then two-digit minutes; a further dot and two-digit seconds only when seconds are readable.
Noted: 10.22
